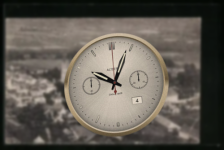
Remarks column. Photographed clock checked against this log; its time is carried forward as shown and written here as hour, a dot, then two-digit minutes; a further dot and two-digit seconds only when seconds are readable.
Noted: 10.04
